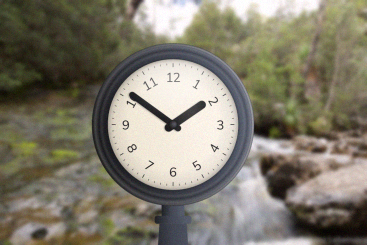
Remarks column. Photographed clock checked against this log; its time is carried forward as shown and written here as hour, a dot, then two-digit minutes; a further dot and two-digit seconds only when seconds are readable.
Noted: 1.51
